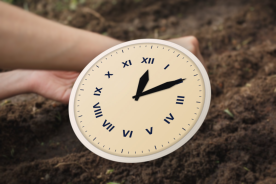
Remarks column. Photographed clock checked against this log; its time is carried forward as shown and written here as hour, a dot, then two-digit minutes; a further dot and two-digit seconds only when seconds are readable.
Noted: 12.10
